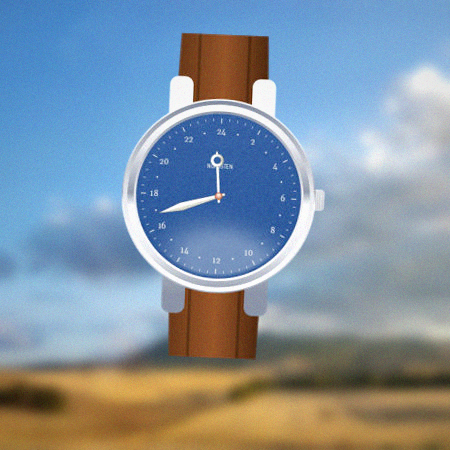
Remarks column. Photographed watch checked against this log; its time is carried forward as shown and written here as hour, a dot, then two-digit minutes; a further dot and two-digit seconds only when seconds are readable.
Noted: 23.42
